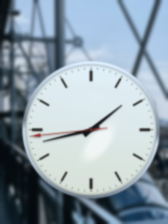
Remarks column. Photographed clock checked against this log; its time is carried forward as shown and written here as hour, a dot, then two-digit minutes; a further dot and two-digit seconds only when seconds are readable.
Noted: 1.42.44
